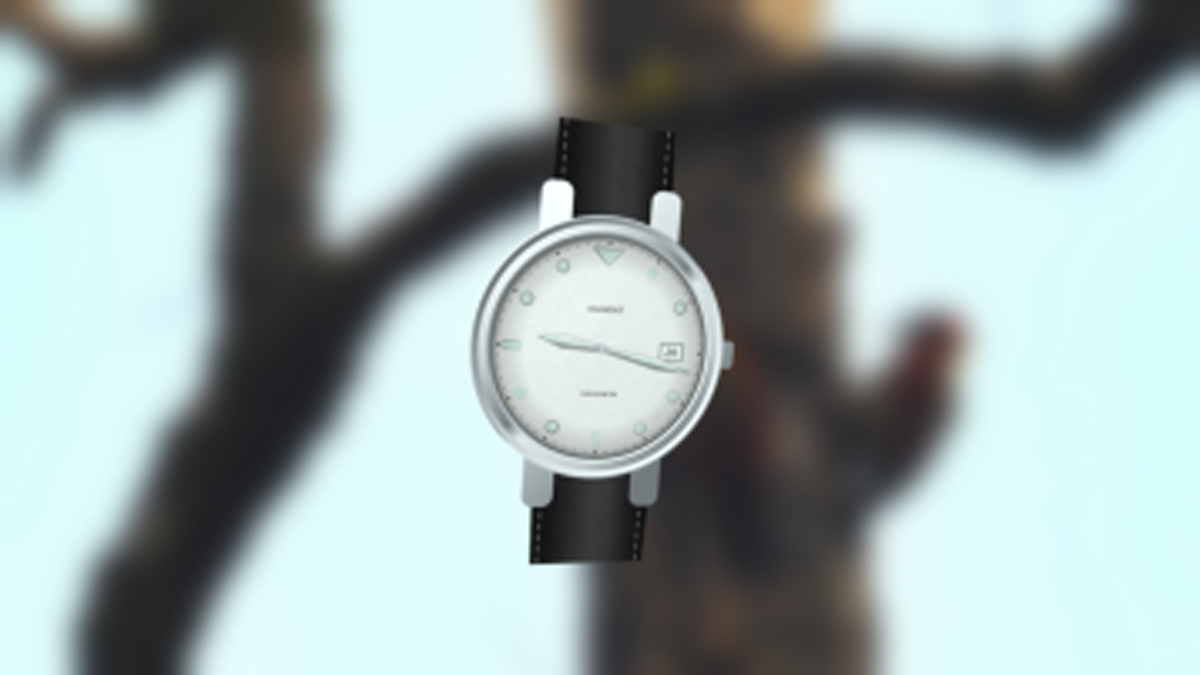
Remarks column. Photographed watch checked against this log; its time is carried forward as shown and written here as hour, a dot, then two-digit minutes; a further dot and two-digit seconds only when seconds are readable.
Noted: 9.17
